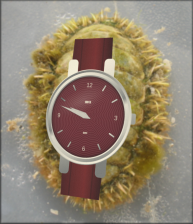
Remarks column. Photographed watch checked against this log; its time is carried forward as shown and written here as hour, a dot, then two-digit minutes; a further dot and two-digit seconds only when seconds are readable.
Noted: 9.48
